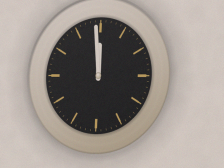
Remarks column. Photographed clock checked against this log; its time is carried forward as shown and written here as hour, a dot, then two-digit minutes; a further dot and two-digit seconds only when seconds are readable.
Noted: 11.59
